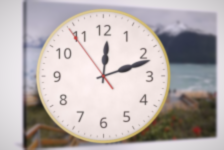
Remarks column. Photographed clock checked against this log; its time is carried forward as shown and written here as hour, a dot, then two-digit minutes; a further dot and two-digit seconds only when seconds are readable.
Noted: 12.11.54
